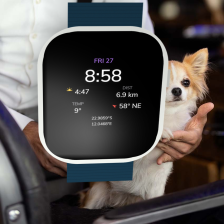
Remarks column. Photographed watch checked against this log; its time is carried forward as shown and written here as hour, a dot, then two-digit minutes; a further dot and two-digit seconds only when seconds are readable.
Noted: 8.58
